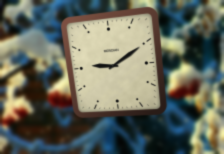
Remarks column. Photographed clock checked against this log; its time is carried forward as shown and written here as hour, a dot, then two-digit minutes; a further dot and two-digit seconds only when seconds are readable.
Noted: 9.10
